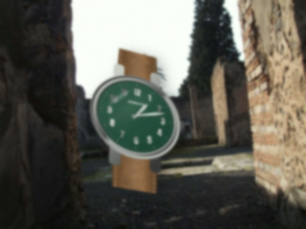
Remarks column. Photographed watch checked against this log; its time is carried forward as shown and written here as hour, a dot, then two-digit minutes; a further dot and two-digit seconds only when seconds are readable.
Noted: 1.12
